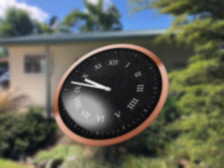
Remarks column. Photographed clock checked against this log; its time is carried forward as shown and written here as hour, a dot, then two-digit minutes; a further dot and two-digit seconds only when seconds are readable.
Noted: 9.47
